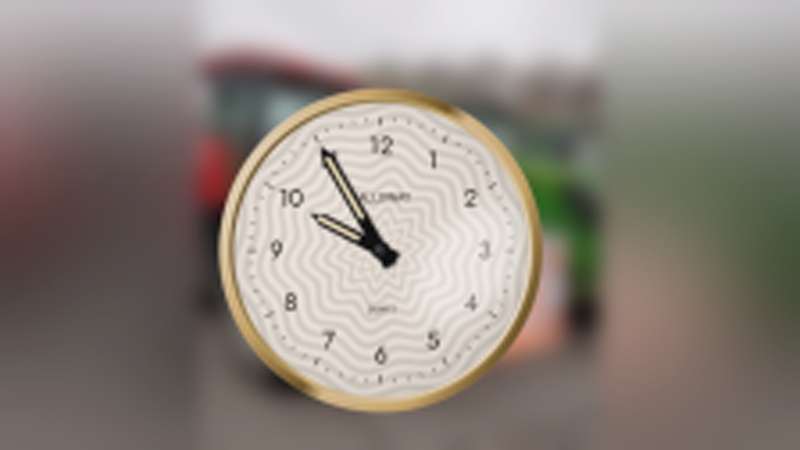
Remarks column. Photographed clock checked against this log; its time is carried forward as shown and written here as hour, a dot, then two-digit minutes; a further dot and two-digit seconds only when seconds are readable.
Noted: 9.55
